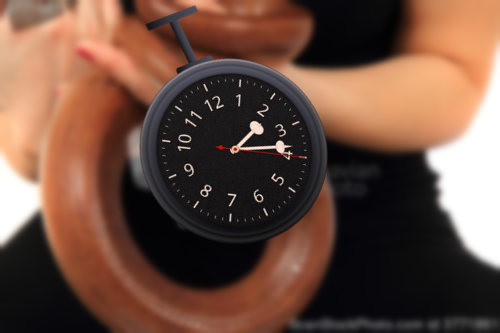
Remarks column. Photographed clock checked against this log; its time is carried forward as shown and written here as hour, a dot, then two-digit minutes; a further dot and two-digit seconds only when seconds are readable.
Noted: 2.18.20
